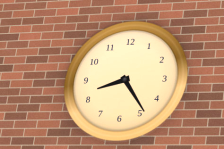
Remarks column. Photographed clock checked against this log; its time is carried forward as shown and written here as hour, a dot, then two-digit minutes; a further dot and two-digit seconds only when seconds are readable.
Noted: 8.24
